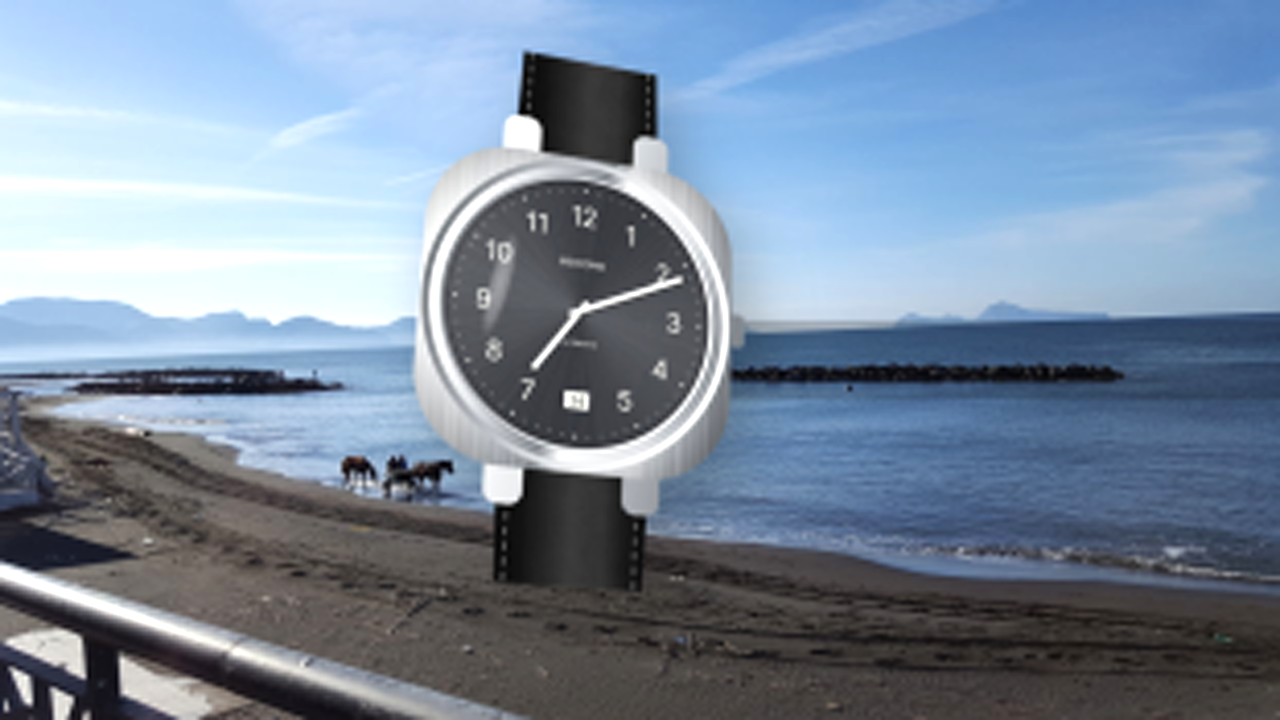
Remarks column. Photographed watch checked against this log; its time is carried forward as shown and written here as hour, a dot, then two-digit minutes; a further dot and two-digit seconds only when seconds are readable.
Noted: 7.11
